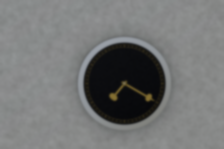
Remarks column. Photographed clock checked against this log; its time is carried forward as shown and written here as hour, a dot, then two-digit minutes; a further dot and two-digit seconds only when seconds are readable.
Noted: 7.20
